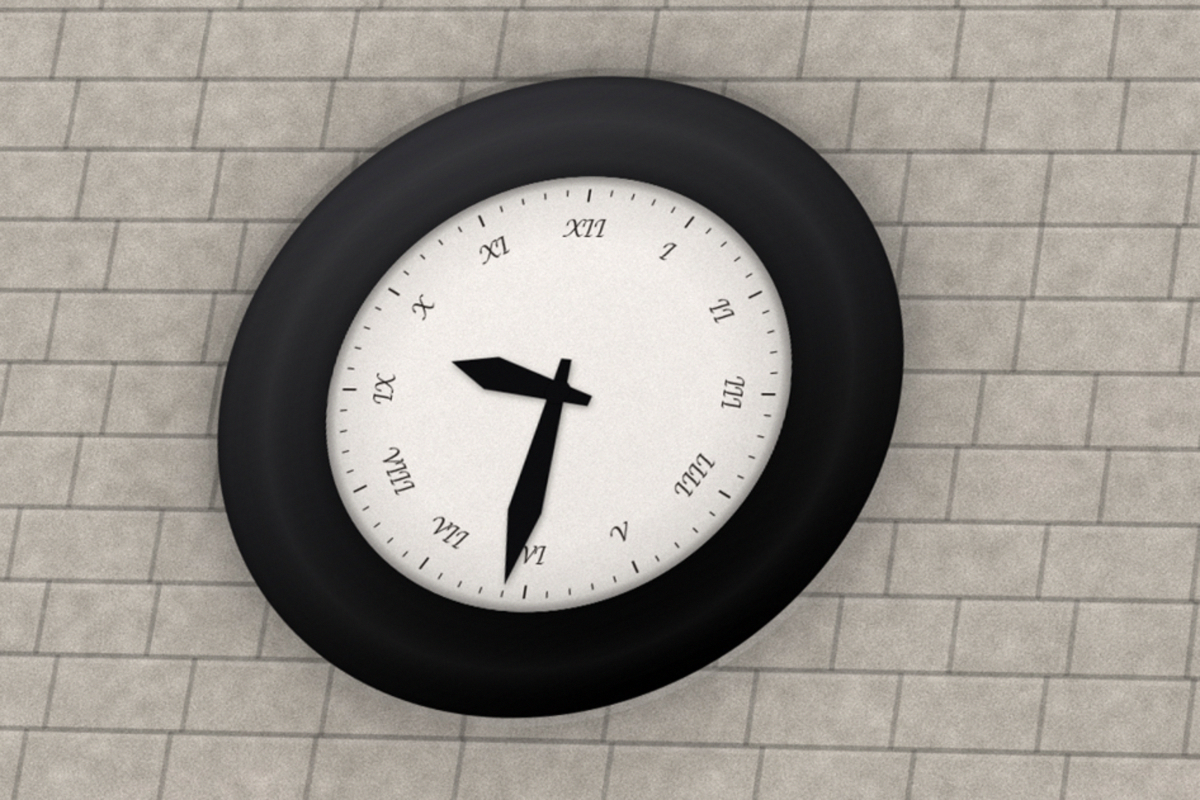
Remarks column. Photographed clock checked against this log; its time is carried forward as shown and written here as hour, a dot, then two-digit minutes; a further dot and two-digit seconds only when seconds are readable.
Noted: 9.31
